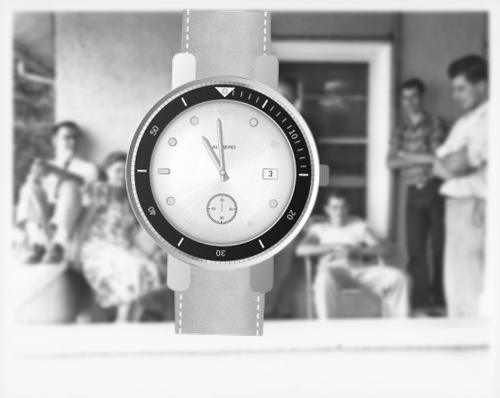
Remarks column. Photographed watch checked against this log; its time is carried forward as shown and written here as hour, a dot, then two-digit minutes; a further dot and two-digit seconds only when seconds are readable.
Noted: 10.59
